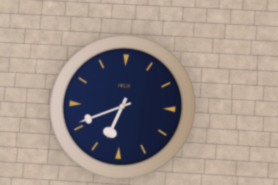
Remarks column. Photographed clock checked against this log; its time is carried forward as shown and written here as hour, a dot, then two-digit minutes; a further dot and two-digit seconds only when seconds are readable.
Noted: 6.41
